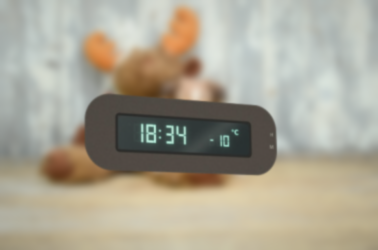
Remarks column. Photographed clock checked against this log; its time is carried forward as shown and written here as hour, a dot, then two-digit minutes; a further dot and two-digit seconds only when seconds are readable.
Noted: 18.34
